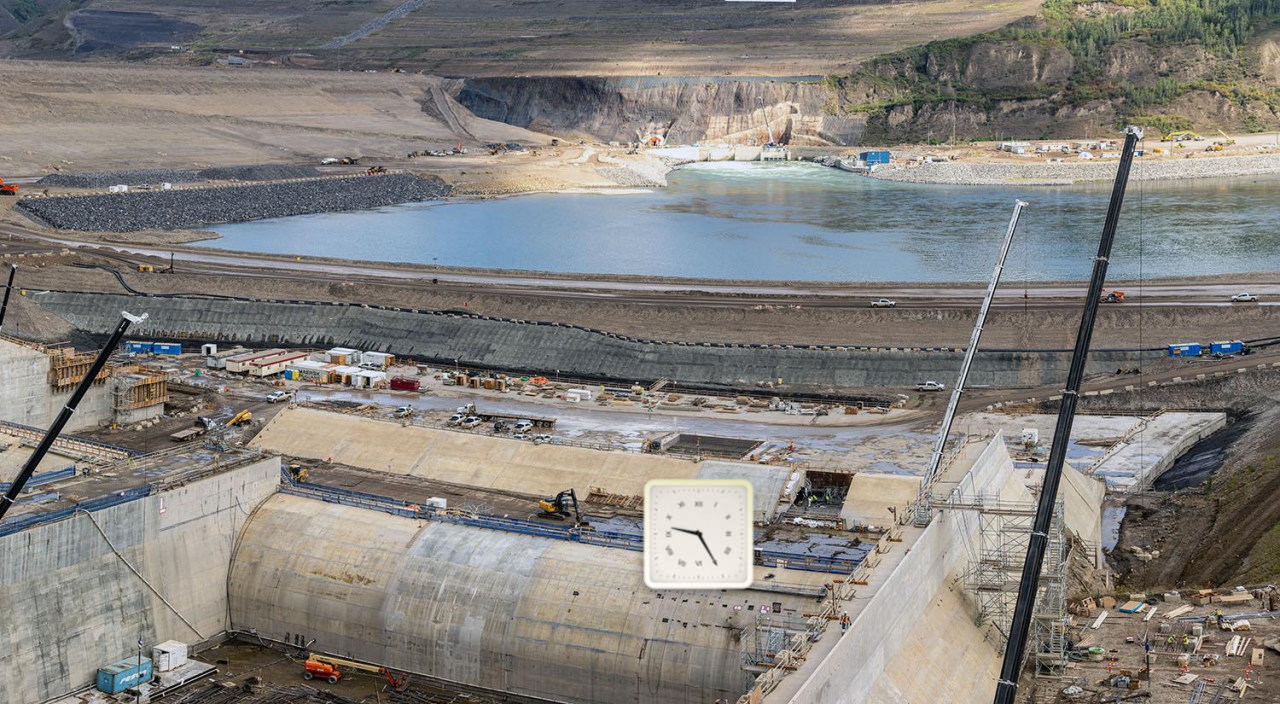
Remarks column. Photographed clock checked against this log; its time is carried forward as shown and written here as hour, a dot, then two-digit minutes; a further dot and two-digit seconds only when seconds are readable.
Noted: 9.25
